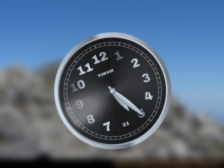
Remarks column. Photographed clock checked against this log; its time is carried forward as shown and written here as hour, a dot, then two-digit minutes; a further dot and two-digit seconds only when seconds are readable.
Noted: 5.25
